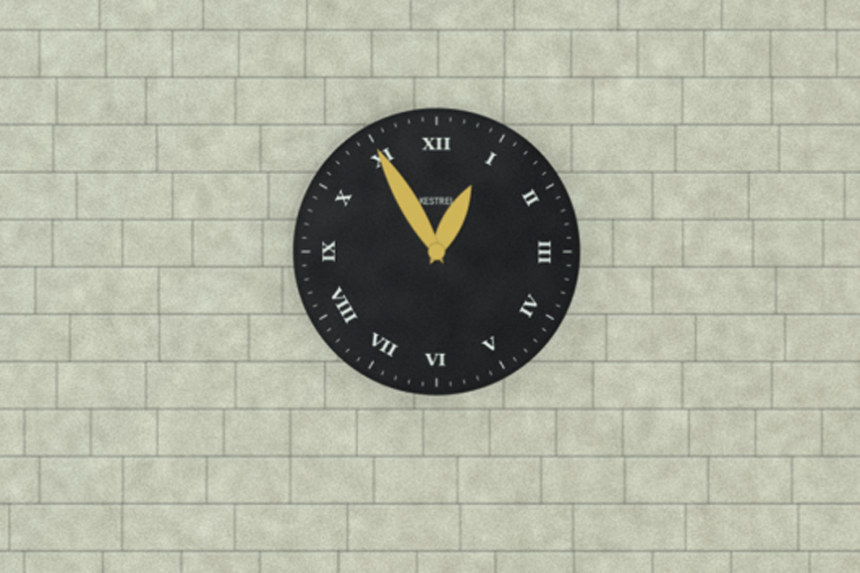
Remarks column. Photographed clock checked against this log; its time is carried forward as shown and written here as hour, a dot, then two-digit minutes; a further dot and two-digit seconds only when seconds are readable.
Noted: 12.55
